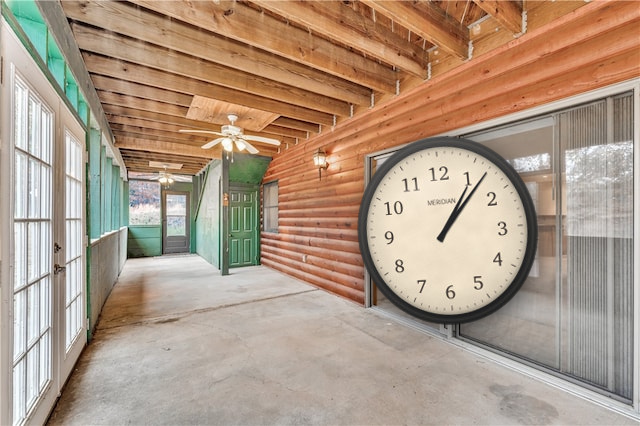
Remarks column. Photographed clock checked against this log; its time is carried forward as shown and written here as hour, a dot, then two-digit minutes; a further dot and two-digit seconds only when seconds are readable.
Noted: 1.07
